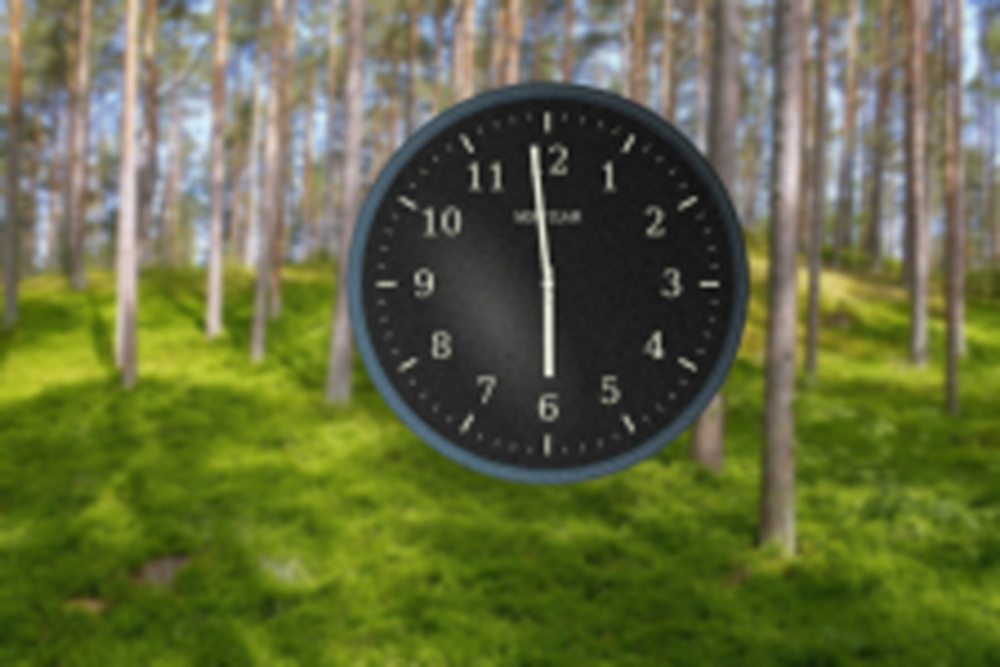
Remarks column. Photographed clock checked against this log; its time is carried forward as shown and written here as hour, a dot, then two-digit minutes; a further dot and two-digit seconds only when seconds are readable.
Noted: 5.59
